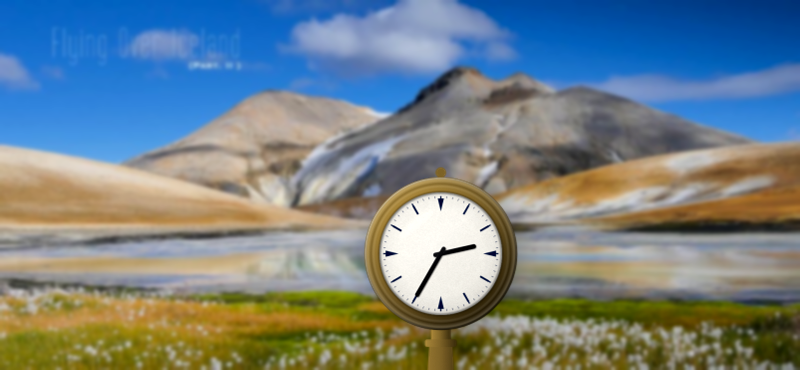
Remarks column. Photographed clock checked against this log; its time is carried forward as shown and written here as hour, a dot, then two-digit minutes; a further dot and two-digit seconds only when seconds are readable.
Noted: 2.35
